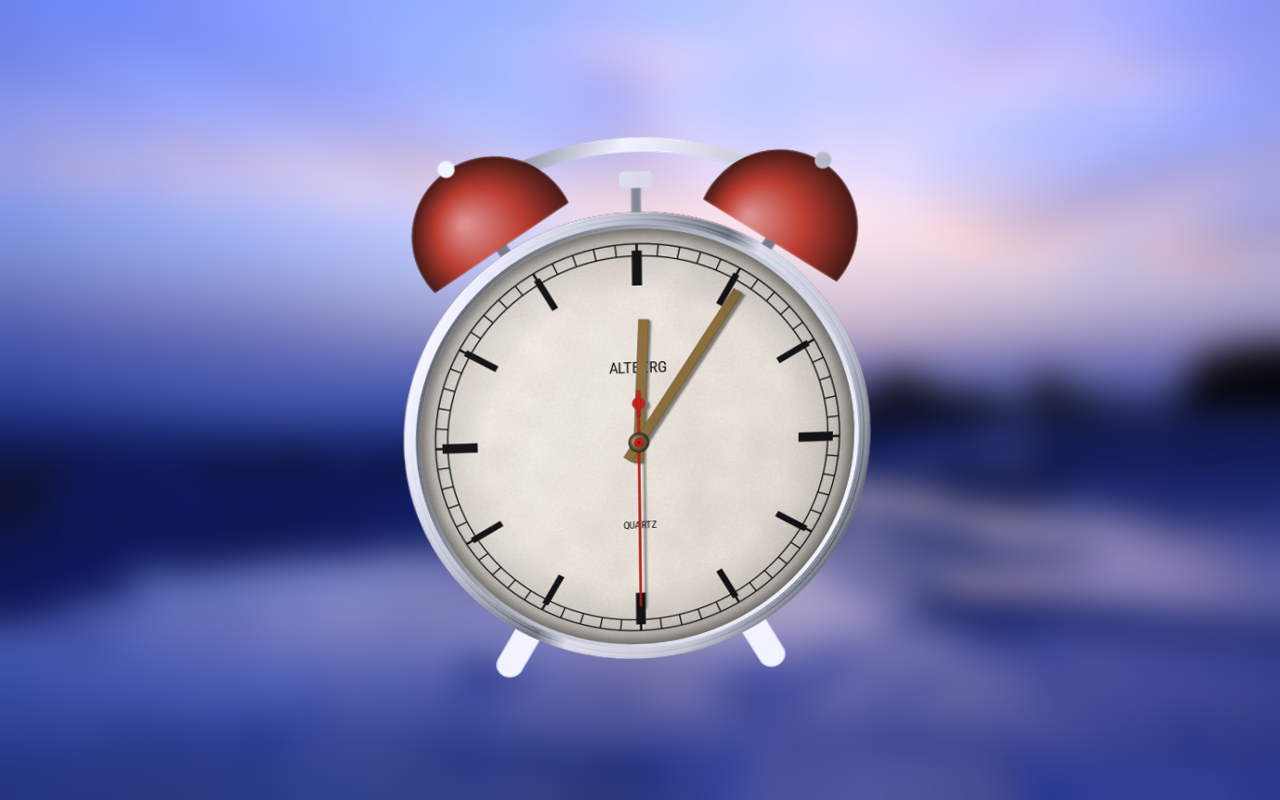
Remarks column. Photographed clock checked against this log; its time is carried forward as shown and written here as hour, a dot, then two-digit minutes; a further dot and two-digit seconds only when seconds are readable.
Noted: 12.05.30
